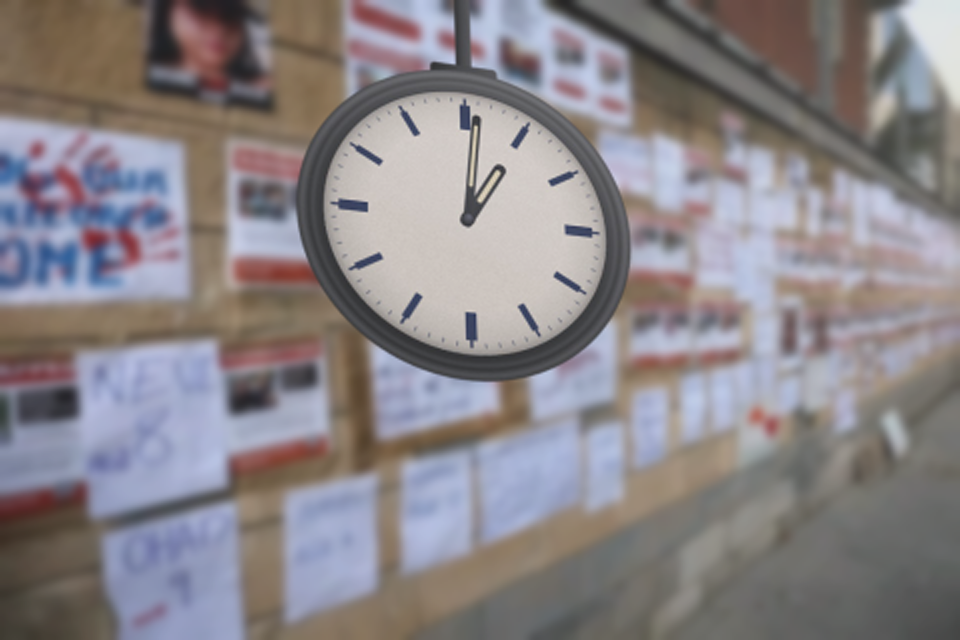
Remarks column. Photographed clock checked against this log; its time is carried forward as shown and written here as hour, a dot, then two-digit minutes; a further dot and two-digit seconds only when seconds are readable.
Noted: 1.01
